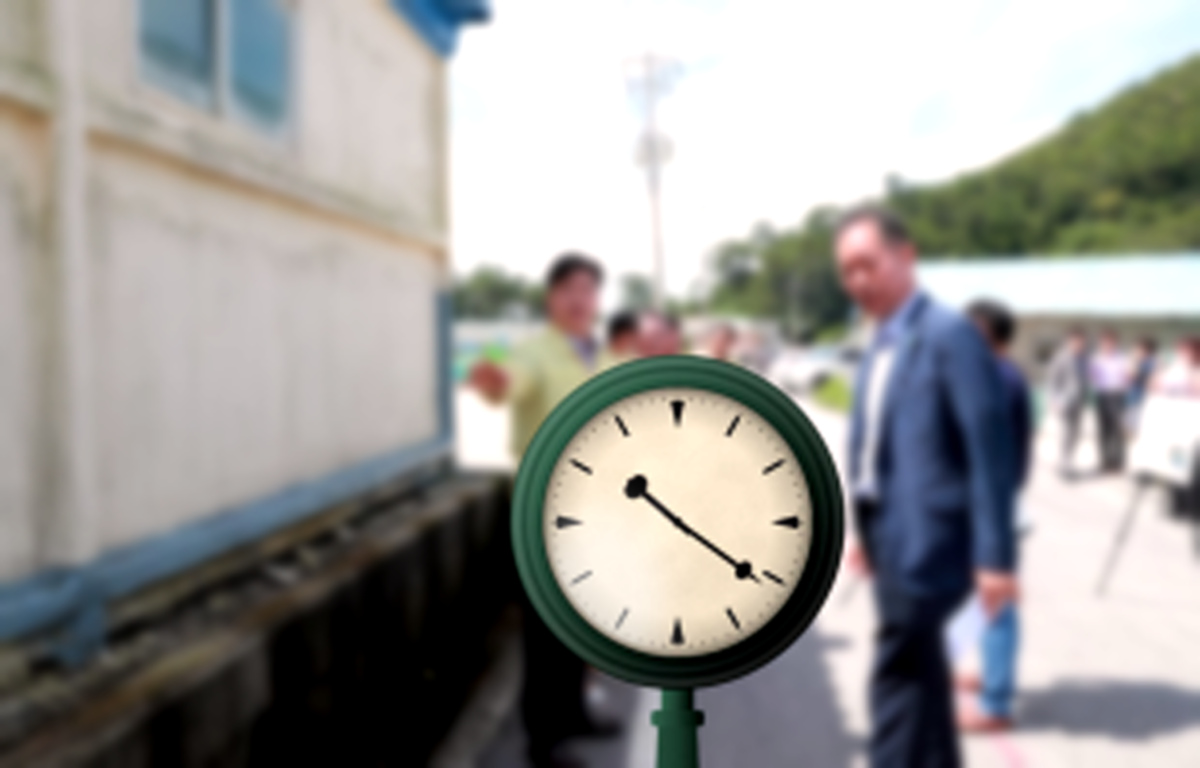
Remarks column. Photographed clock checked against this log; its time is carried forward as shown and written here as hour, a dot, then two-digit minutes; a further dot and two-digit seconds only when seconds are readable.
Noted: 10.21
